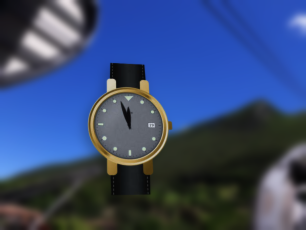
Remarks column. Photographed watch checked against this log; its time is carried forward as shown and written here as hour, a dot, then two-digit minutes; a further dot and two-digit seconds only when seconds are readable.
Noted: 11.57
